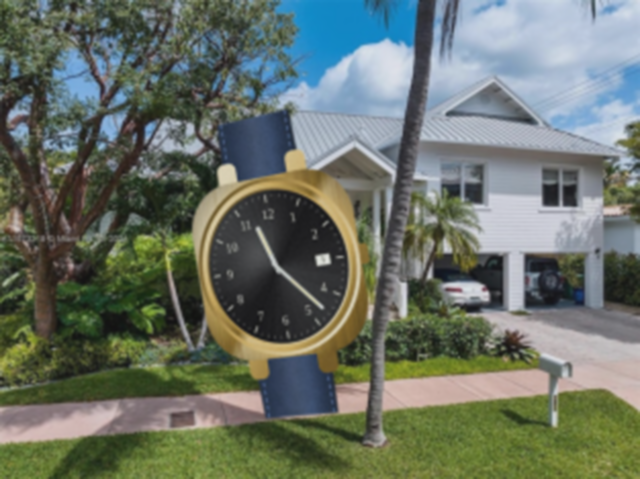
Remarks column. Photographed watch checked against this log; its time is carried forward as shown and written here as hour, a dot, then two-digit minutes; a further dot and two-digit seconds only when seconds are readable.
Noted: 11.23
